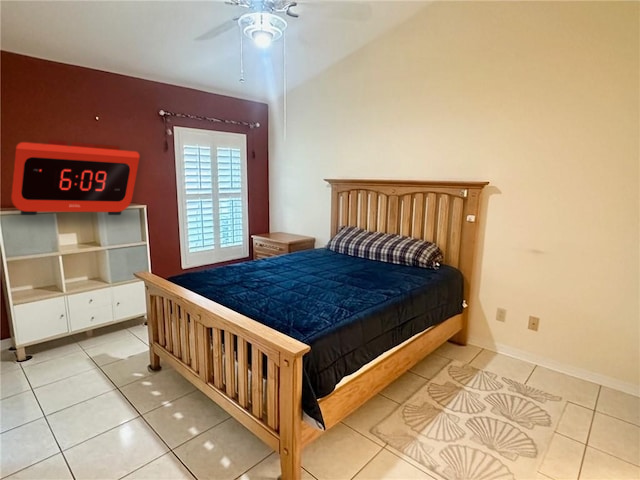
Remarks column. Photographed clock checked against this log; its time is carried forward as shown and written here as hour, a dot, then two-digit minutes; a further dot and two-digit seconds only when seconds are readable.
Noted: 6.09
